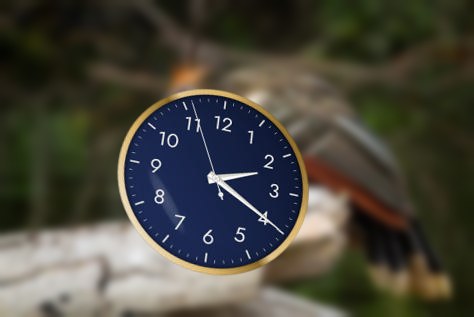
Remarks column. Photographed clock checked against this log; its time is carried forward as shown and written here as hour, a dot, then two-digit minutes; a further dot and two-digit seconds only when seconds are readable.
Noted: 2.19.56
